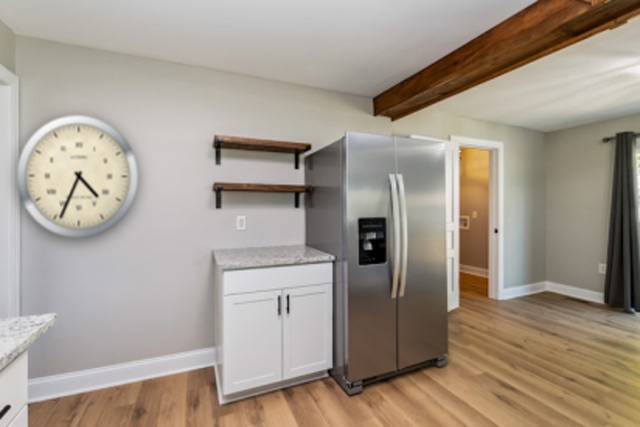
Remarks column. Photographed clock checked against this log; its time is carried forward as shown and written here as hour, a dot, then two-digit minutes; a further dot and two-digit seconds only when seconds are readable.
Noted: 4.34
